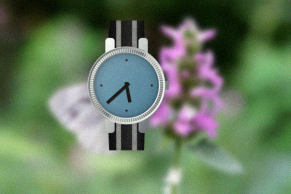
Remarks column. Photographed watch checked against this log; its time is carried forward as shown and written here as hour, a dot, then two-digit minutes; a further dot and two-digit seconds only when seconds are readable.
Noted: 5.38
